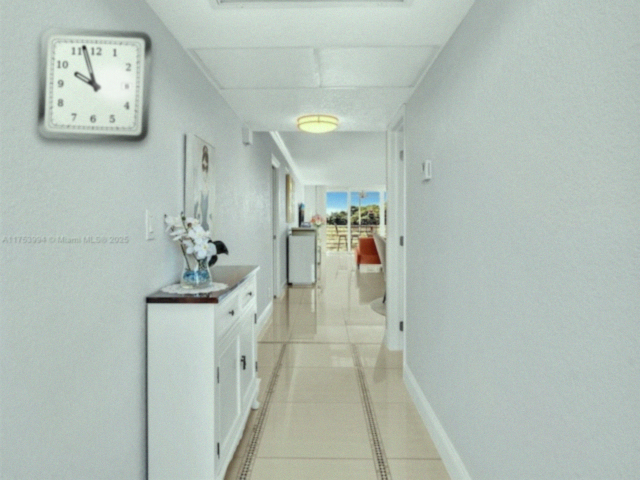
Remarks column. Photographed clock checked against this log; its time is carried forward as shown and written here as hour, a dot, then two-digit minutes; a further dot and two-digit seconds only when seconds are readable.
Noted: 9.57
